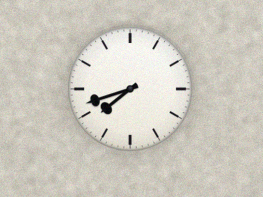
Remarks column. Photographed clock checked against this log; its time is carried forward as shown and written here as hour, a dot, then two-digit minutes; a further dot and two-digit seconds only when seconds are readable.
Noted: 7.42
